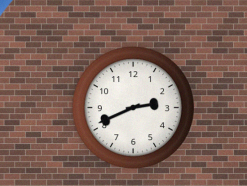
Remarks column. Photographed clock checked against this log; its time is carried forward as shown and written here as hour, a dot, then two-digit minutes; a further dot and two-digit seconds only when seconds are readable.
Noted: 2.41
